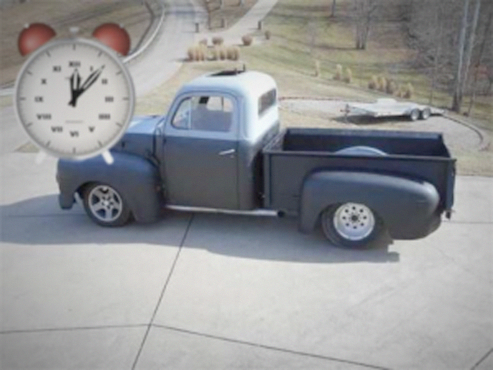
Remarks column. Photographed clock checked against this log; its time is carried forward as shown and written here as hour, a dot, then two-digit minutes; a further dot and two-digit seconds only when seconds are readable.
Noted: 12.07
